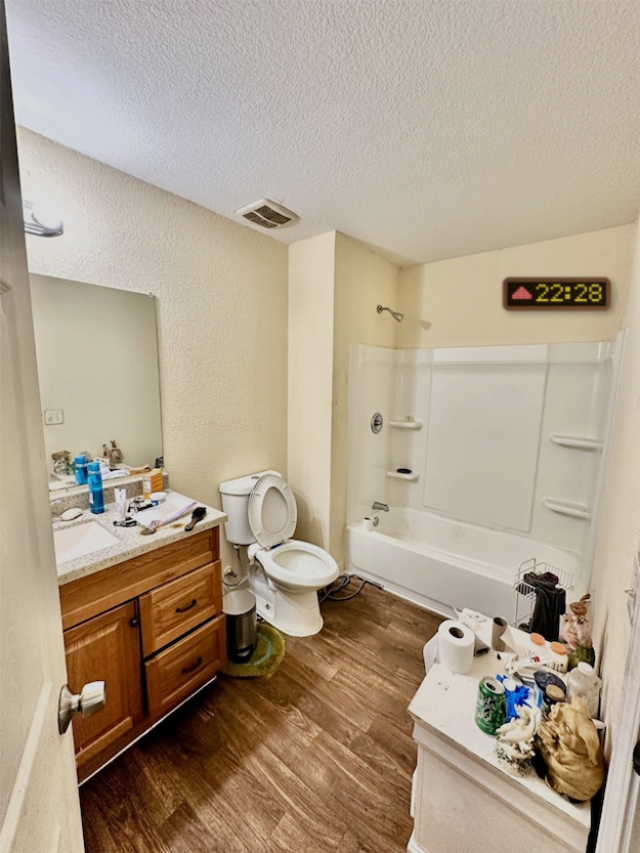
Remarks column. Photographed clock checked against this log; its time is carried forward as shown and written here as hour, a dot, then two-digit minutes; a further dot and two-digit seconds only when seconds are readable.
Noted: 22.28
